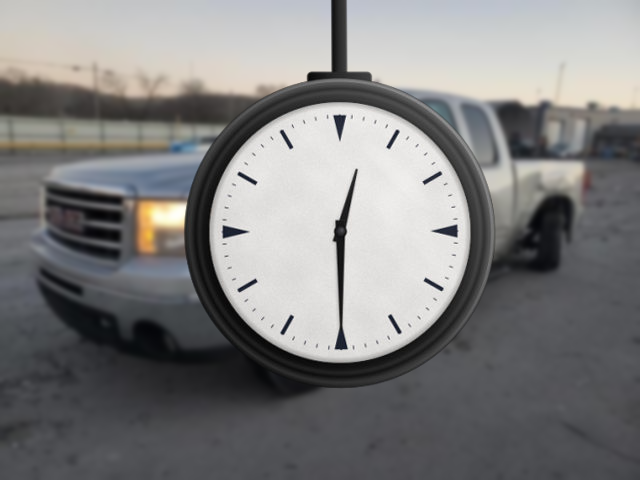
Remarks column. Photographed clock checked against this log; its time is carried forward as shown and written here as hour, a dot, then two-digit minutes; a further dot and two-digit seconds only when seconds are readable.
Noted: 12.30
